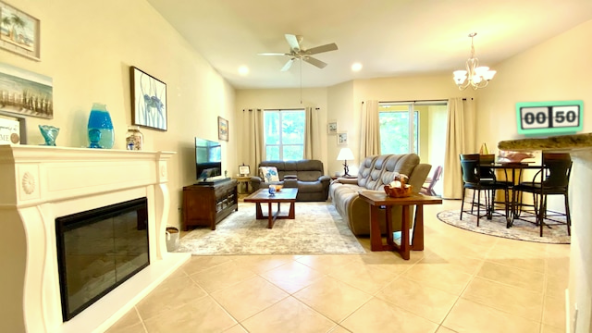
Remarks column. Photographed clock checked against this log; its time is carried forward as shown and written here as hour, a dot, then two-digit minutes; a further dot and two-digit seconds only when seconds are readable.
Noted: 0.50
